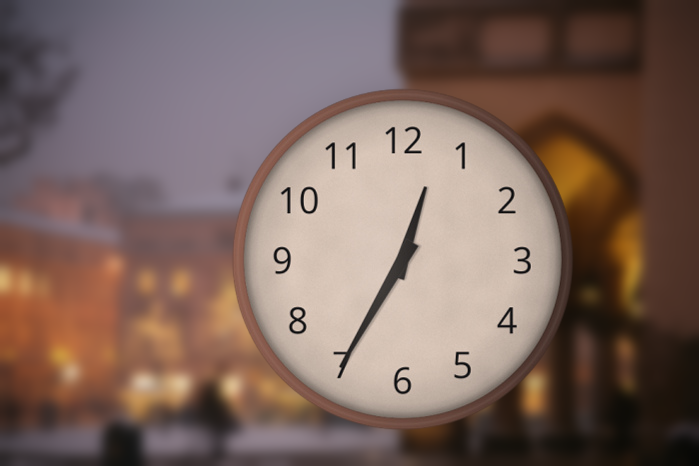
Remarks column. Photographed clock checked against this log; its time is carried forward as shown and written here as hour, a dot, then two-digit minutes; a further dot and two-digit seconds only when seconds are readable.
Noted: 12.35
